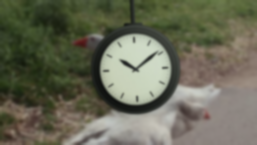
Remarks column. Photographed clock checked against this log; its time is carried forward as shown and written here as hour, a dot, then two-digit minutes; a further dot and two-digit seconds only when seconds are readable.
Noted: 10.09
